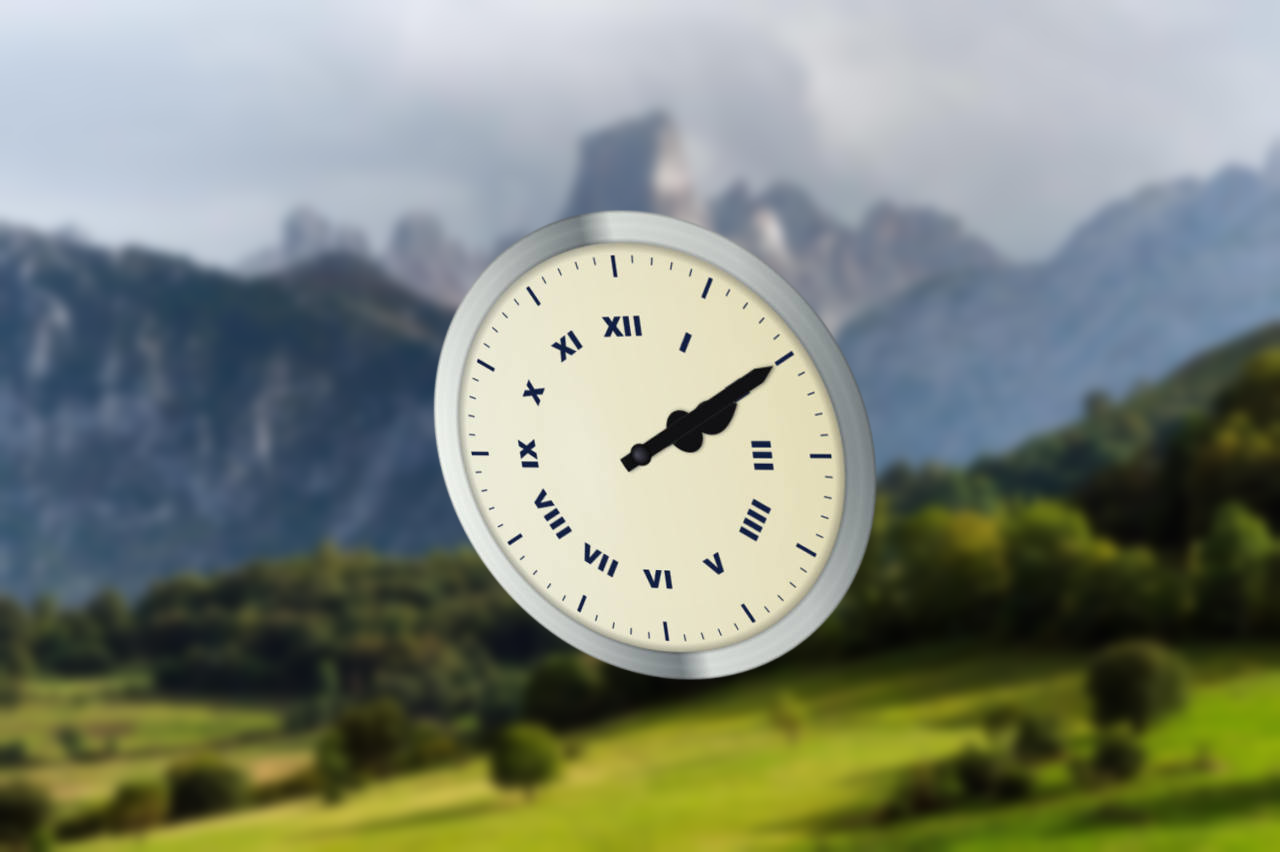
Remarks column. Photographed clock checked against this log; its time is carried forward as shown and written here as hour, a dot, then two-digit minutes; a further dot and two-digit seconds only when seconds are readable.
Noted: 2.10
